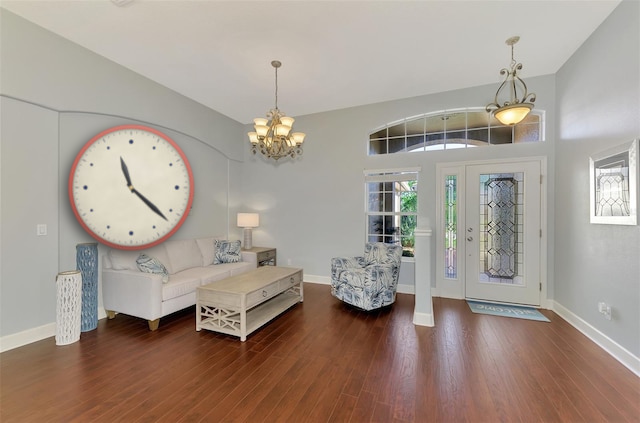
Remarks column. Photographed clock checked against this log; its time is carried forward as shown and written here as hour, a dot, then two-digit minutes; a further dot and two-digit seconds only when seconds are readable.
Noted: 11.22
